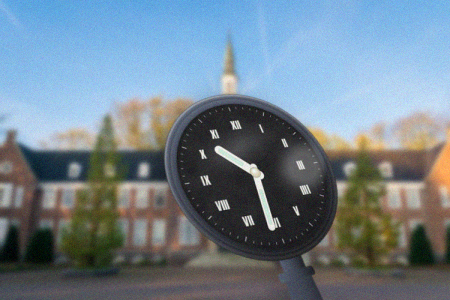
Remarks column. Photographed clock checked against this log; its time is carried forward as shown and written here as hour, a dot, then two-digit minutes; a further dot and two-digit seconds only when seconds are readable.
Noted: 10.31
